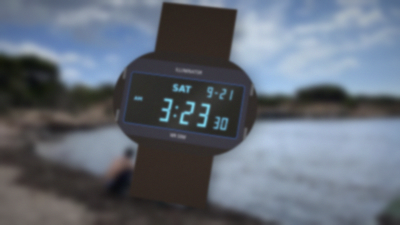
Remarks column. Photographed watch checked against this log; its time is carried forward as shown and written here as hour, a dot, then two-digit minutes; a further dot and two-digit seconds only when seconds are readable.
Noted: 3.23.30
